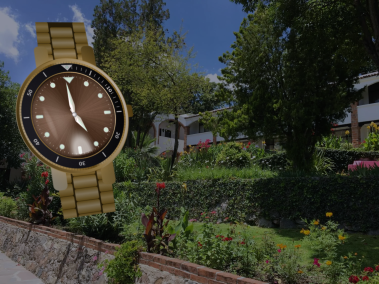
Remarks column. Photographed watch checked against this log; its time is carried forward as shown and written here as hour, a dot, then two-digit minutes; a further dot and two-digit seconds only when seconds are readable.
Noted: 4.59
